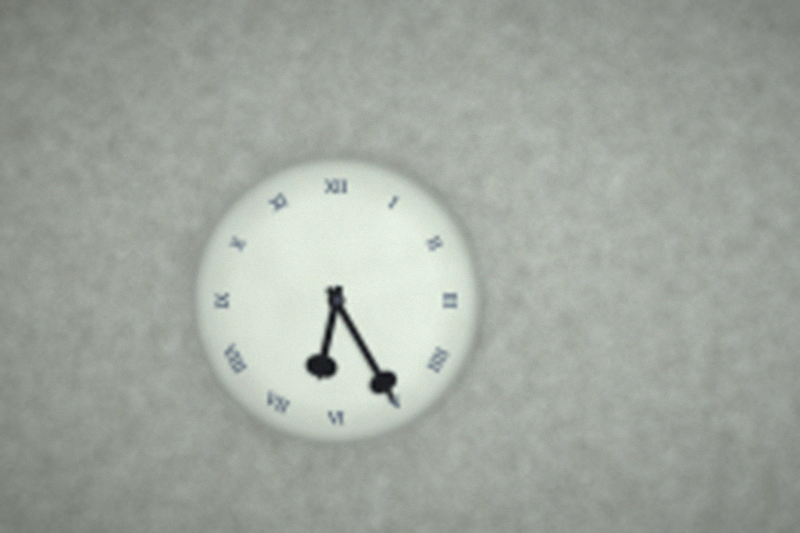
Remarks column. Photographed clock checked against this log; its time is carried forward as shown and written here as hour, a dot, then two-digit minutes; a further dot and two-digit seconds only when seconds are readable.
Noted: 6.25
